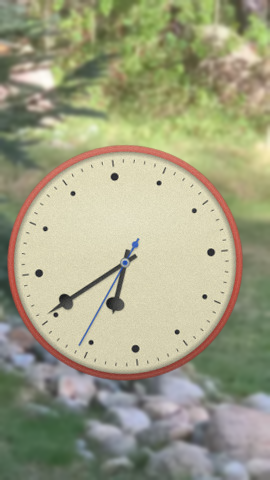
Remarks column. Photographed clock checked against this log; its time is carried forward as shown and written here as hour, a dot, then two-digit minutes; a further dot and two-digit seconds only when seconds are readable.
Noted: 6.40.36
